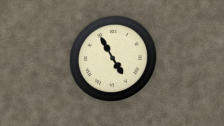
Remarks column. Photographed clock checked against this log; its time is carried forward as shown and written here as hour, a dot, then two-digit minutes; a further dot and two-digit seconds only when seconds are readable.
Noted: 4.55
